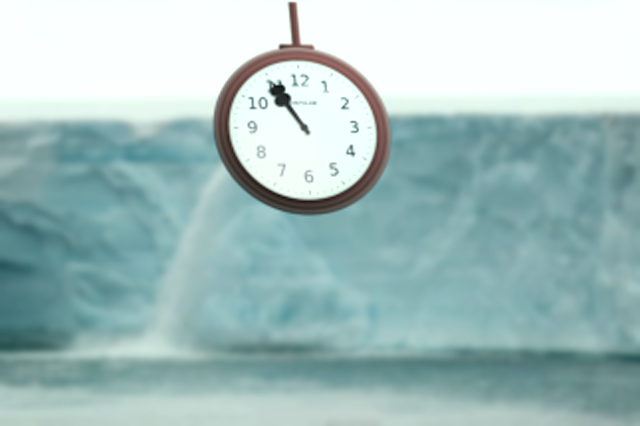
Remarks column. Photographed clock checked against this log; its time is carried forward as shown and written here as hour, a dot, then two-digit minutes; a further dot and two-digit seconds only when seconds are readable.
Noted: 10.55
